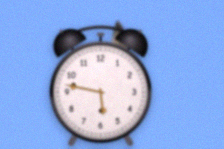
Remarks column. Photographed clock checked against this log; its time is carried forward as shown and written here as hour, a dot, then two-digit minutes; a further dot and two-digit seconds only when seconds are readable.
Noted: 5.47
